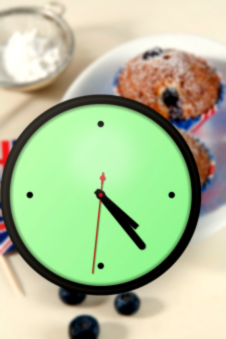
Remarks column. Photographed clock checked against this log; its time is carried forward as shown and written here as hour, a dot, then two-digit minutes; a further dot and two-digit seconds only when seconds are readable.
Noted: 4.23.31
